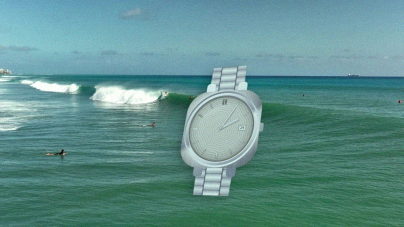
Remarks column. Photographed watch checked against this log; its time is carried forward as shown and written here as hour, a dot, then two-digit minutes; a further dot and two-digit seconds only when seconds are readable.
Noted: 2.05
